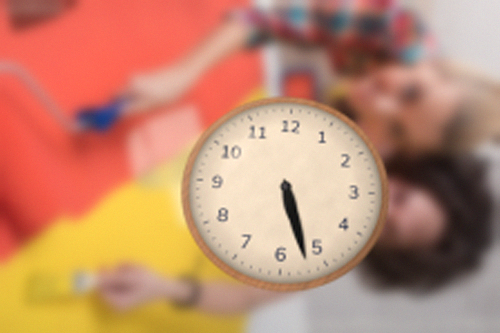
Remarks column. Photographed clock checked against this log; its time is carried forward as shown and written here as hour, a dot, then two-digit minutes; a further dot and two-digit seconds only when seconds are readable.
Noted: 5.27
